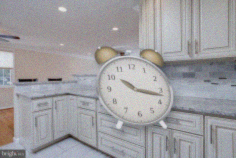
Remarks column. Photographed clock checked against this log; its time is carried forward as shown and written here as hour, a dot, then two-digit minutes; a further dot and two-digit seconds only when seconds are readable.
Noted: 10.17
